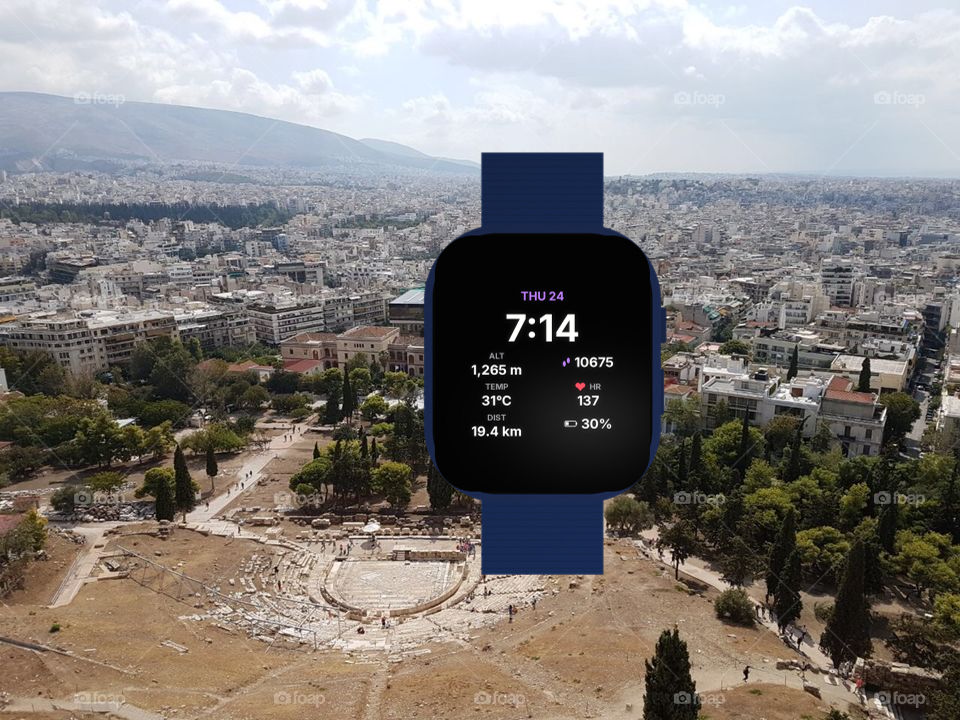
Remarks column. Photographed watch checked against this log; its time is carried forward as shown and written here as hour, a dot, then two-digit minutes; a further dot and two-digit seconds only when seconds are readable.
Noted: 7.14
